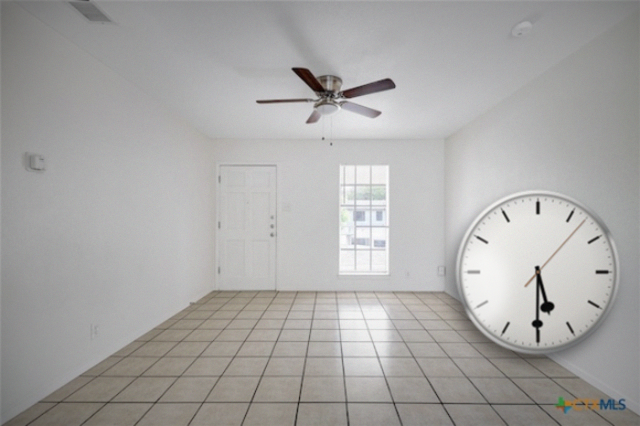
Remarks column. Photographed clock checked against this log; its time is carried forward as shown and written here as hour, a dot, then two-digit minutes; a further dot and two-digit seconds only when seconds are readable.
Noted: 5.30.07
